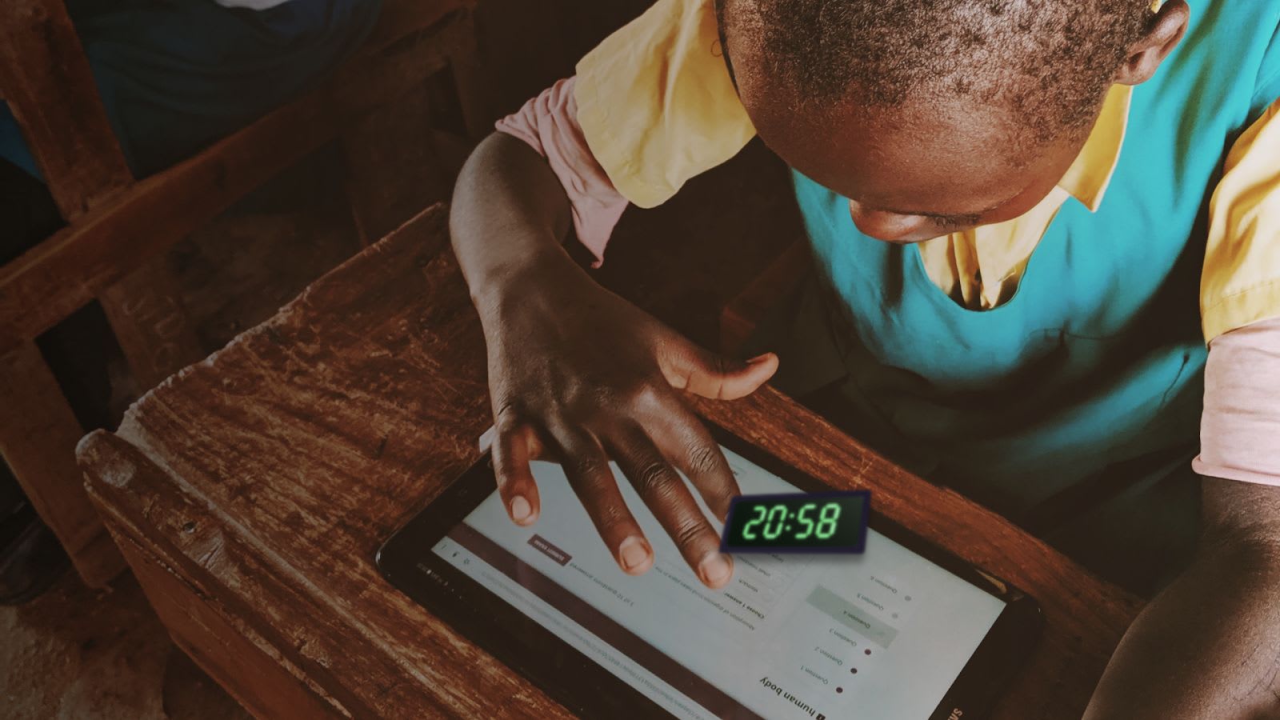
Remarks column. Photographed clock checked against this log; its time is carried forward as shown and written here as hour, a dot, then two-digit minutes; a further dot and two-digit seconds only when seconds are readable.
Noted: 20.58
